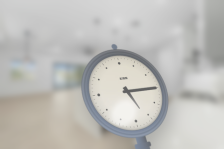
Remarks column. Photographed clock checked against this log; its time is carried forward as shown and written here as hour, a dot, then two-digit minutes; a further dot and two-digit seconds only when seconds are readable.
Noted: 5.15
